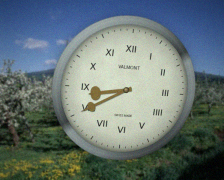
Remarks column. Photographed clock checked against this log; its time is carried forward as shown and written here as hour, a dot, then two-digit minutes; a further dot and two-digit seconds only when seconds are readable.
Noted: 8.40
